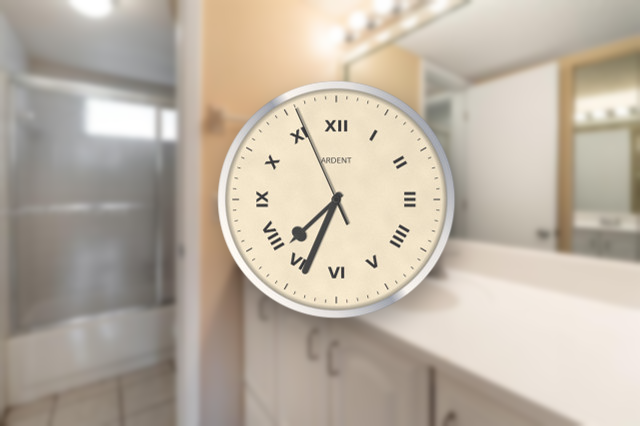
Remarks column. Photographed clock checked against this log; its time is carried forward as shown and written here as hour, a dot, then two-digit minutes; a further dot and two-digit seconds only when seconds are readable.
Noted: 7.33.56
